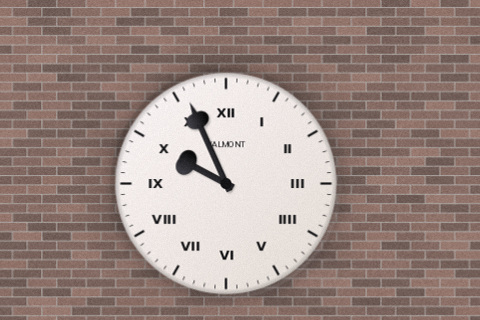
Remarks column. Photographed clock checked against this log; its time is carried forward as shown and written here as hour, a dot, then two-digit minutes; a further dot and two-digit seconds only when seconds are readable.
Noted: 9.56
